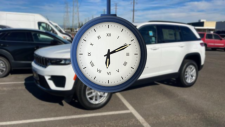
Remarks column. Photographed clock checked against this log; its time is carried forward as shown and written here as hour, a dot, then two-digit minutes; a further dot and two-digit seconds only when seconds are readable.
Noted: 6.11
